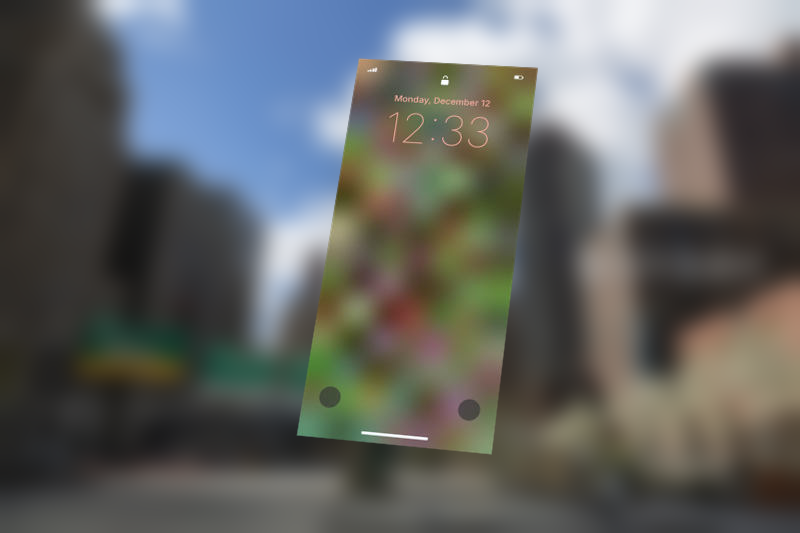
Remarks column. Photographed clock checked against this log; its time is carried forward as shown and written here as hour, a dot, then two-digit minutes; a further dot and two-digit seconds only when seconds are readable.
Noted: 12.33
